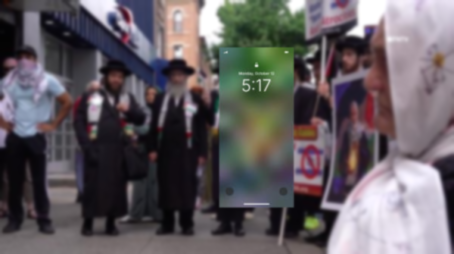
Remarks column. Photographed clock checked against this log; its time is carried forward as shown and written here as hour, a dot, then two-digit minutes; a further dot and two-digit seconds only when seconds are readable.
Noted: 5.17
